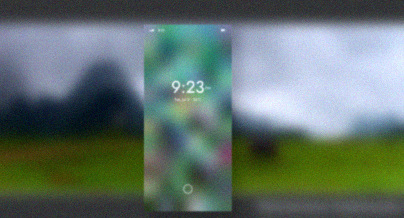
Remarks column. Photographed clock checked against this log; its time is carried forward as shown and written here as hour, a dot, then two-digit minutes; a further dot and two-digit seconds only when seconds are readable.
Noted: 9.23
